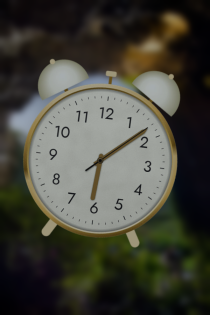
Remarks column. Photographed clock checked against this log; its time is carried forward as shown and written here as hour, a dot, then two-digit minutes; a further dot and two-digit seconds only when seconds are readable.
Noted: 6.08.08
